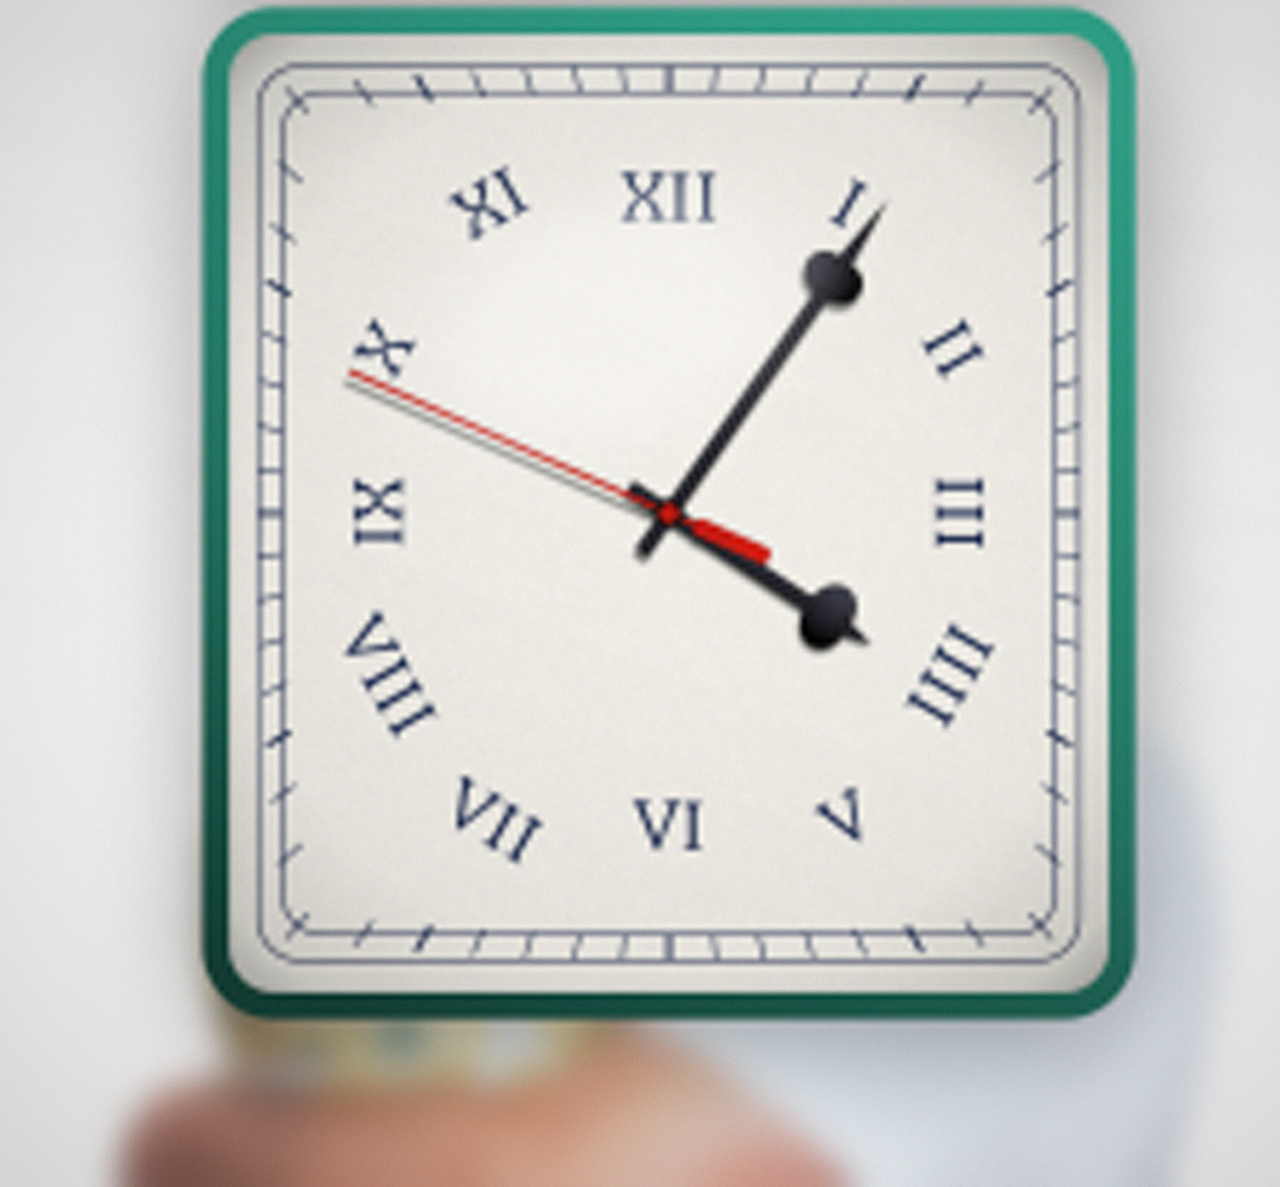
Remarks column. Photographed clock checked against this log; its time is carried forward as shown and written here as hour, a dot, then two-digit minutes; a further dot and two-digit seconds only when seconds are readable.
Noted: 4.05.49
